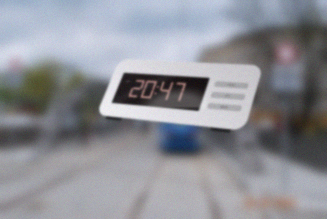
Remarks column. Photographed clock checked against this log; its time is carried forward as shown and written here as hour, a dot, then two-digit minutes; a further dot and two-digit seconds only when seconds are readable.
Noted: 20.47
